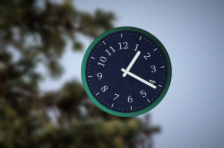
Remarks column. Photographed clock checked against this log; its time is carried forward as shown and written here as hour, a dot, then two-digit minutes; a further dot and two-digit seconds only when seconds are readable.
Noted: 1.21
